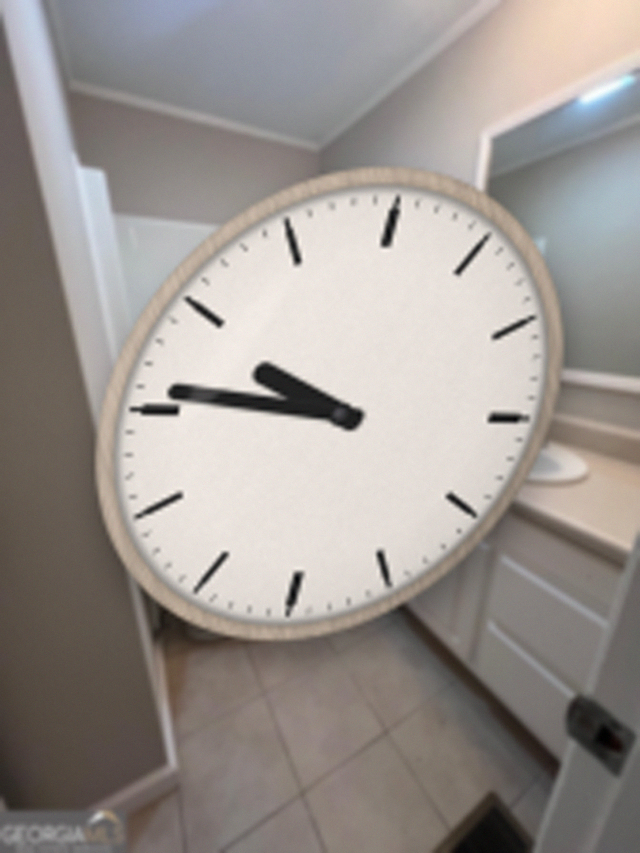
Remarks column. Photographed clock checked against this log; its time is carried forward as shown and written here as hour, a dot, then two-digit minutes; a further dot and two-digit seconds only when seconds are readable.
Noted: 9.46
